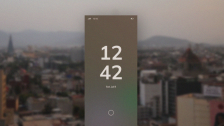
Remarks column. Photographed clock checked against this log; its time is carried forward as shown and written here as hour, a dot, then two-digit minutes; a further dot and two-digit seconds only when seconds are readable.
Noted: 12.42
